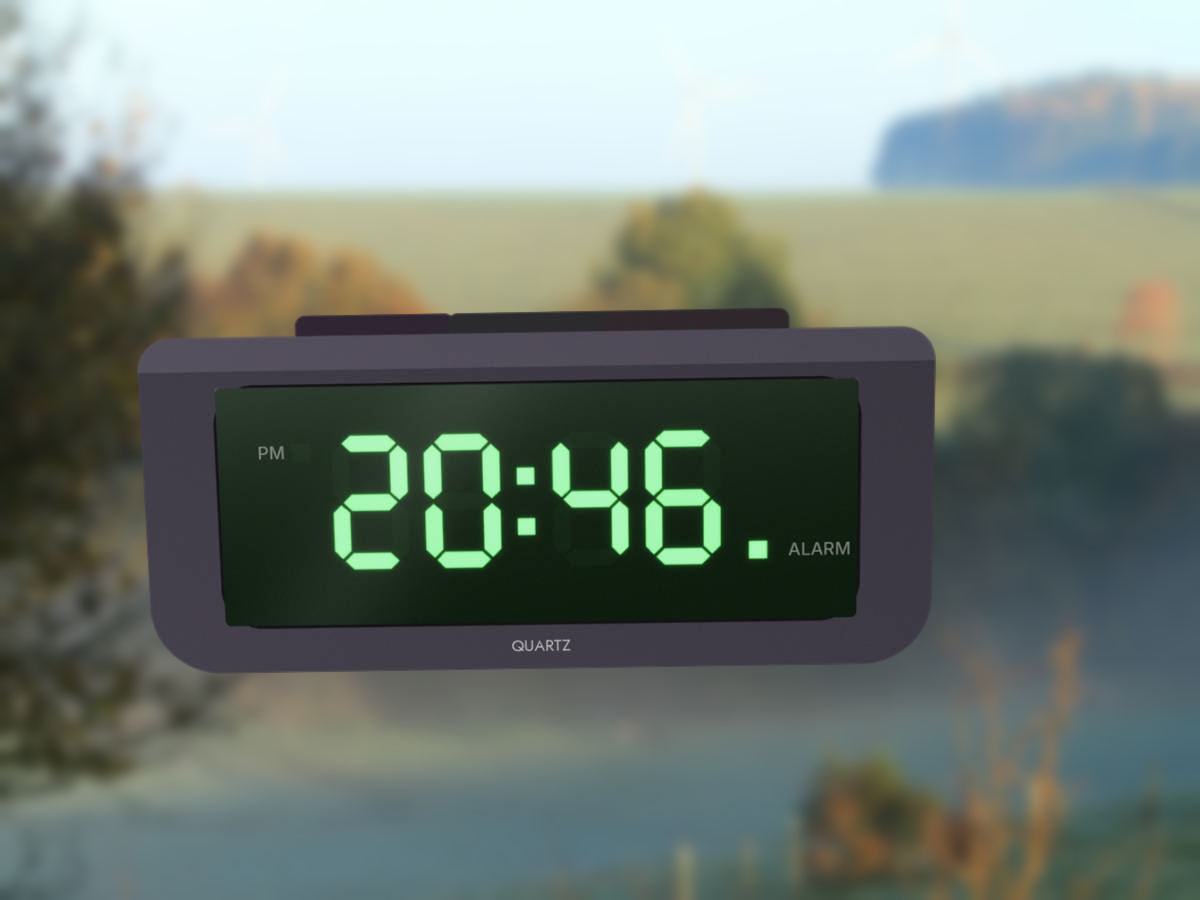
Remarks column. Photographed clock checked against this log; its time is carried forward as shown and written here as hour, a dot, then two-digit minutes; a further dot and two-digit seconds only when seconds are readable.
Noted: 20.46
